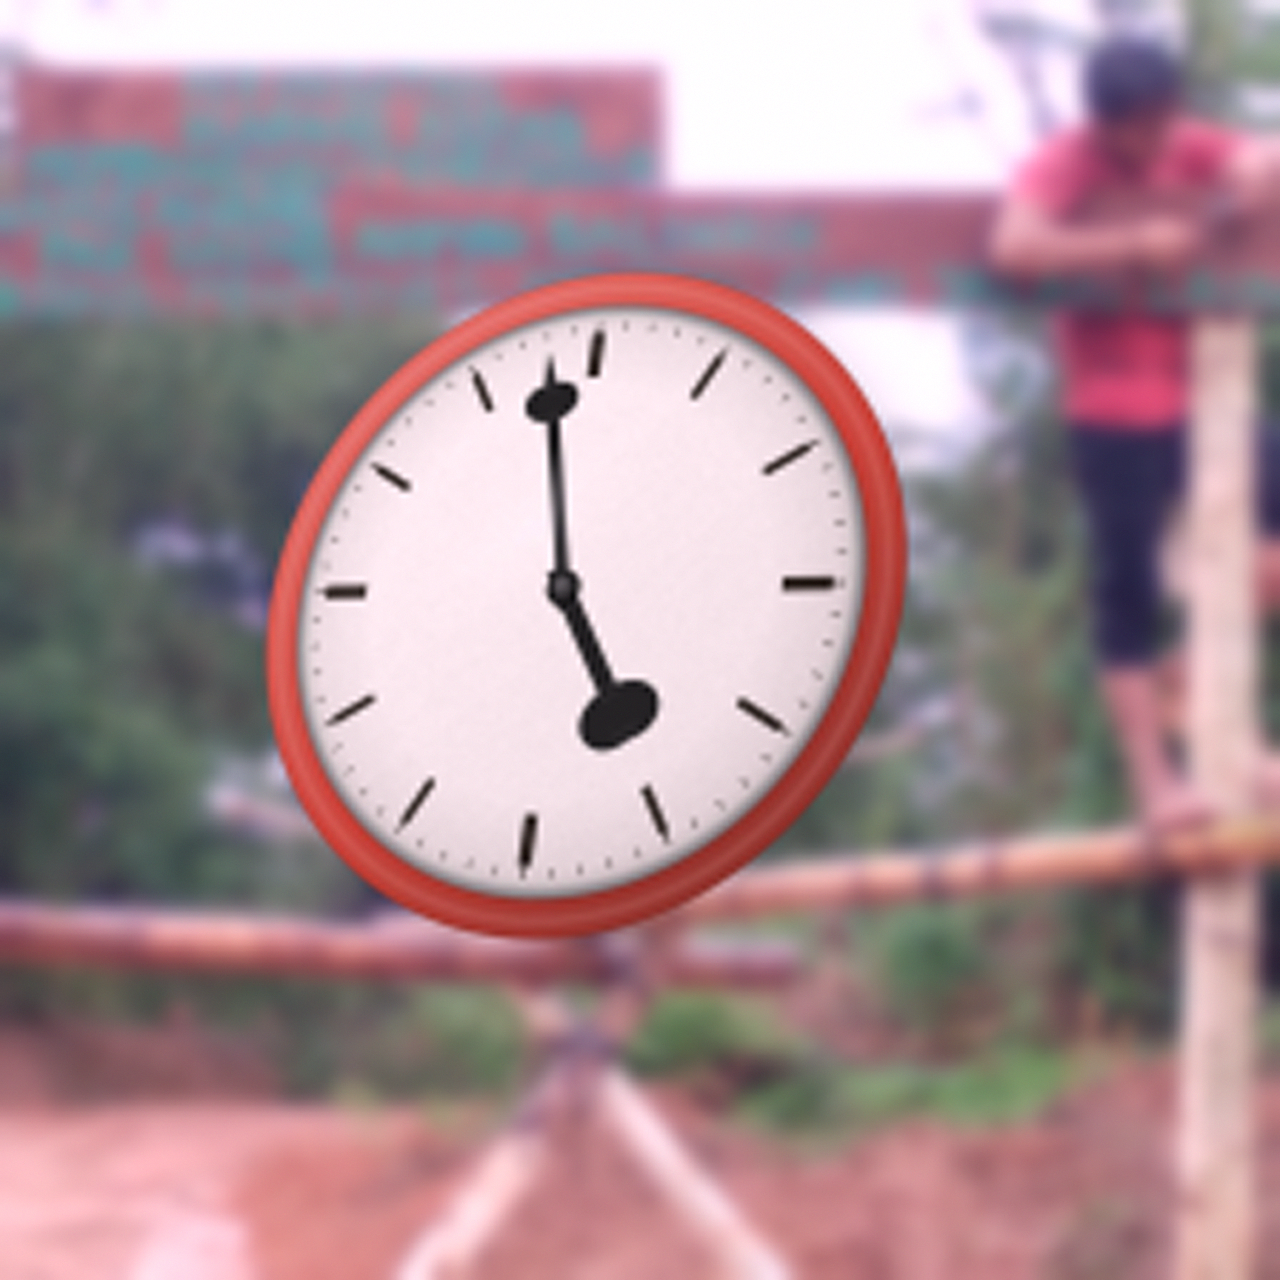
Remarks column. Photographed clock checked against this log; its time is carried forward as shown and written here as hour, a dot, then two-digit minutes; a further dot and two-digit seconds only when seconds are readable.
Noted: 4.58
